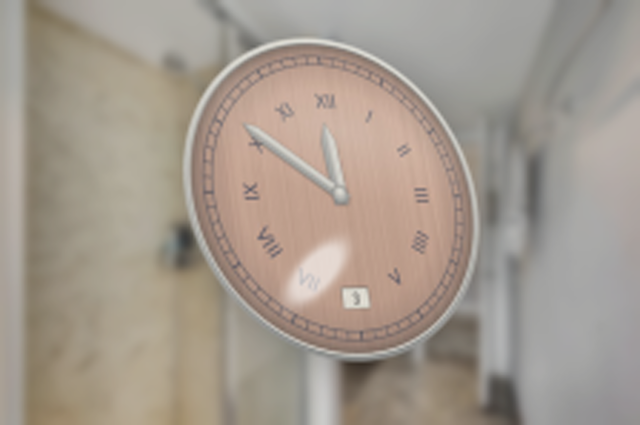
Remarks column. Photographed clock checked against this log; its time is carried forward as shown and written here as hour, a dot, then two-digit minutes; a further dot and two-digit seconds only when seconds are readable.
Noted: 11.51
